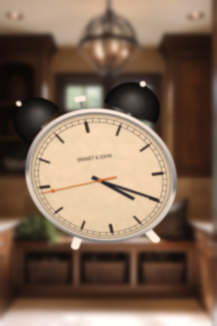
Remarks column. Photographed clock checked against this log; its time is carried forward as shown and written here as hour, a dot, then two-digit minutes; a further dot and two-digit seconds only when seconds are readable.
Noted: 4.19.44
